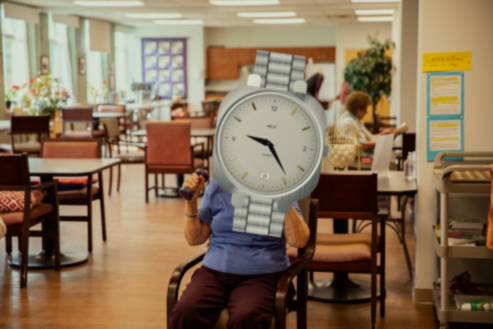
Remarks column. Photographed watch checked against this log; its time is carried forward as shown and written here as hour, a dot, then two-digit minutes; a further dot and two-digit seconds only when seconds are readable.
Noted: 9.24
